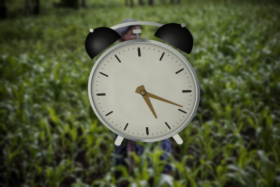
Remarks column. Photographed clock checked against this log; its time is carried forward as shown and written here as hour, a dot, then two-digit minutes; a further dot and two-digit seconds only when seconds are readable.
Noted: 5.19
